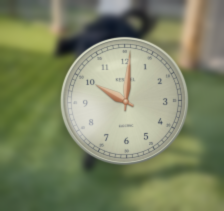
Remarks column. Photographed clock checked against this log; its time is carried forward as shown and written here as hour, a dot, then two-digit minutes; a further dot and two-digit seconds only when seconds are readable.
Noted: 10.01
